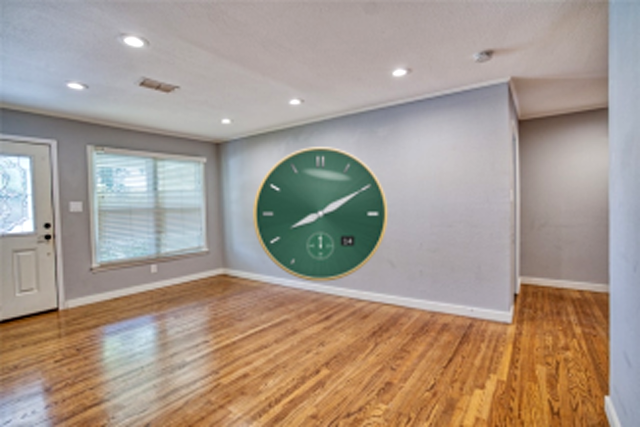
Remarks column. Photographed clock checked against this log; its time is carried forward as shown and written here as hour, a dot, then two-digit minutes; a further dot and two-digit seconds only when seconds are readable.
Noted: 8.10
